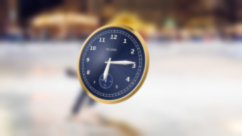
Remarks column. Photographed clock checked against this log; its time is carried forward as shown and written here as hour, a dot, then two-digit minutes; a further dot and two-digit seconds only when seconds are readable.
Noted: 6.14
